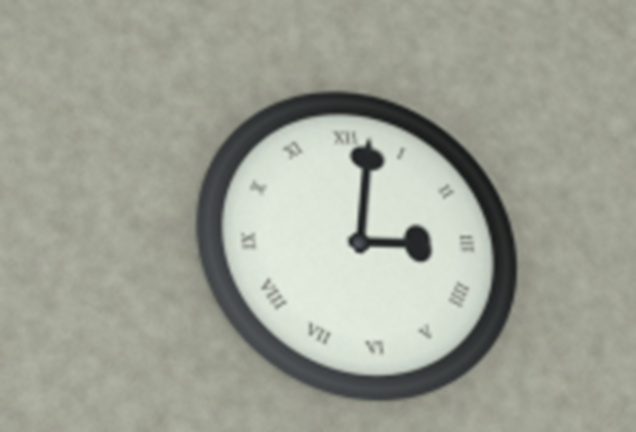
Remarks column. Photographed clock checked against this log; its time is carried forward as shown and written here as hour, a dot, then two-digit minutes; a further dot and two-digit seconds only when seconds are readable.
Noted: 3.02
